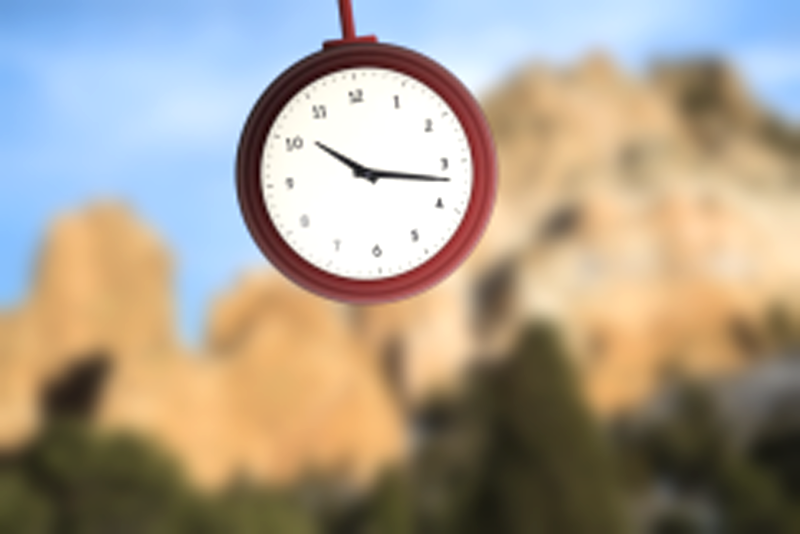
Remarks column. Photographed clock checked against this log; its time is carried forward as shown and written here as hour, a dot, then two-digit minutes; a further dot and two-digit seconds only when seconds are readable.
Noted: 10.17
